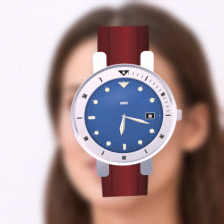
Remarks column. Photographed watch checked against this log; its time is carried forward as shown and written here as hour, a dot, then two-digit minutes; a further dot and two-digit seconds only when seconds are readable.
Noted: 6.18
